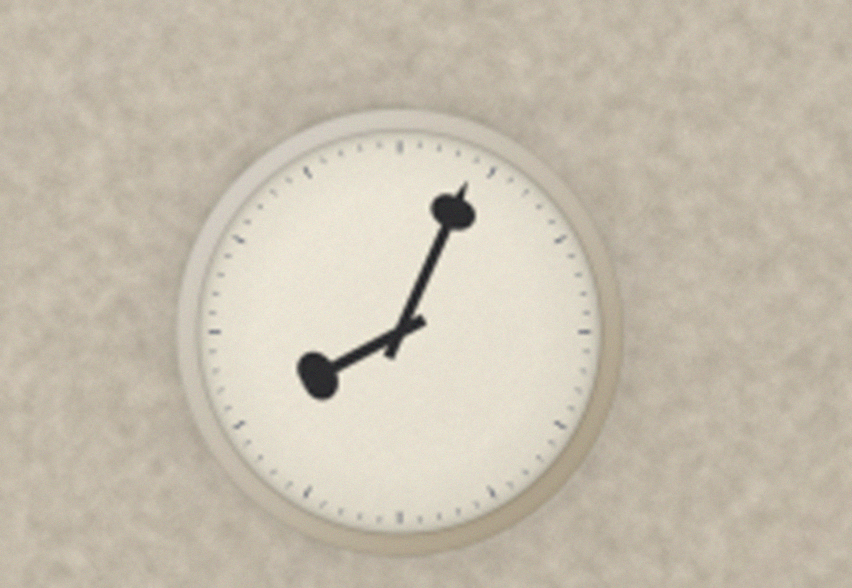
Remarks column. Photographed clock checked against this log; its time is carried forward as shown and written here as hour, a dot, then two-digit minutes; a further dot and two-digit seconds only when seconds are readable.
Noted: 8.04
